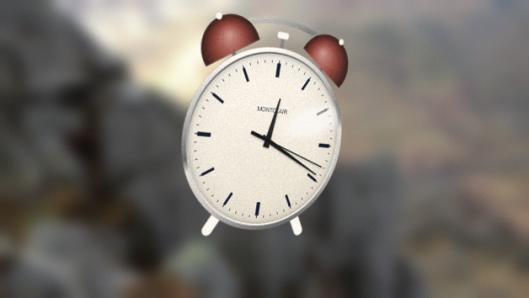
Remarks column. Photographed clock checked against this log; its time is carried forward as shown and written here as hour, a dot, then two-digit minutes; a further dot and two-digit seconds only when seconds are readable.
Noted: 12.19.18
